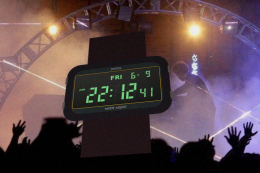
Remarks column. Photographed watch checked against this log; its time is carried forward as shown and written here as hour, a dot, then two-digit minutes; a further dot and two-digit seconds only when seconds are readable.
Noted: 22.12.41
